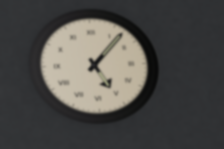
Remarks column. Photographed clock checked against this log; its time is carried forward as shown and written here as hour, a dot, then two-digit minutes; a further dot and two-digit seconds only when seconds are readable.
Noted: 5.07
